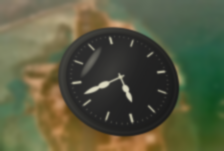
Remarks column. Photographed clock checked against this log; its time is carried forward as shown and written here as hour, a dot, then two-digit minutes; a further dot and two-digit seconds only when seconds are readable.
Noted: 5.42
